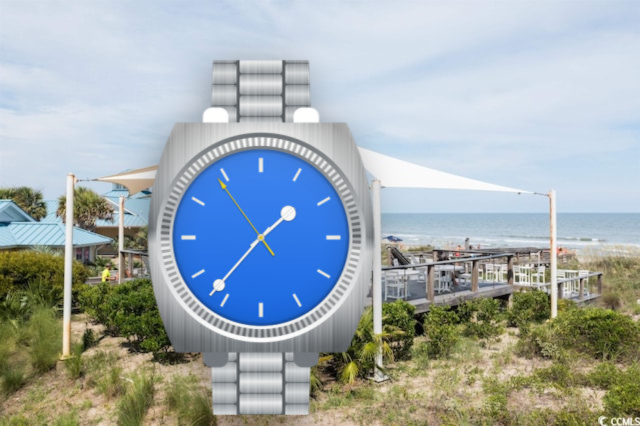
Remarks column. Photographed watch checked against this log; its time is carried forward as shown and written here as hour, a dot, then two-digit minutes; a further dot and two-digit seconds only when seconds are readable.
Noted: 1.36.54
